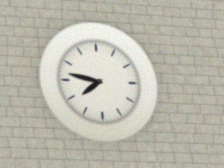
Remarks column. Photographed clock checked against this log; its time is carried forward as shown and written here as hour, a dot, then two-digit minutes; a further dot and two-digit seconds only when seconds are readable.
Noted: 7.47
